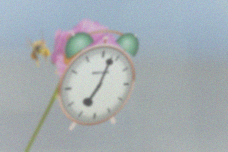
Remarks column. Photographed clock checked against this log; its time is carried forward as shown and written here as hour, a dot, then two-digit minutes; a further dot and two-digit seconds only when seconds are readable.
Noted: 7.03
